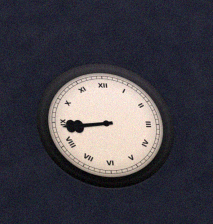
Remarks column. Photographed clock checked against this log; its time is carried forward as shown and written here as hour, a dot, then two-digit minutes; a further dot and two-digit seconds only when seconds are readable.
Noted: 8.44
